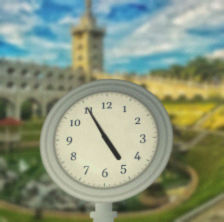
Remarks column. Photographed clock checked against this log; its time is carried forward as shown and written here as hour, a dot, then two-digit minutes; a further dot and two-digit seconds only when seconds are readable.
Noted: 4.55
